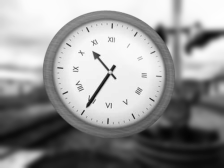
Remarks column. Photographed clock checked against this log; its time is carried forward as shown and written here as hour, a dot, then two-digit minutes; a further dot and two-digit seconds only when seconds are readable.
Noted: 10.35
